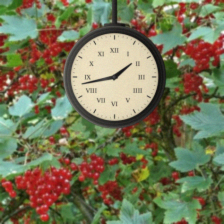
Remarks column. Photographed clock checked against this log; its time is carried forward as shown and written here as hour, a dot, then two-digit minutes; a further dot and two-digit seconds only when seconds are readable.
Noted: 1.43
